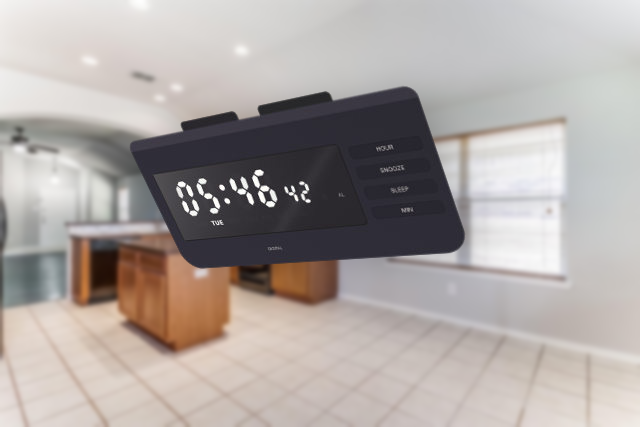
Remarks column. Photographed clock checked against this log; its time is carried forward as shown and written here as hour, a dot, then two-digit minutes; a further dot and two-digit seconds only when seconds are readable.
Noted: 5.46.42
